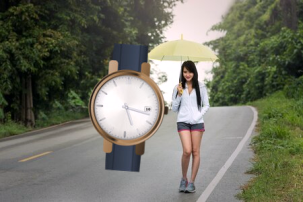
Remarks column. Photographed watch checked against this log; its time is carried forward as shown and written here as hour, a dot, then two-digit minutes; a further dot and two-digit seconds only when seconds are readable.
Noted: 5.17
